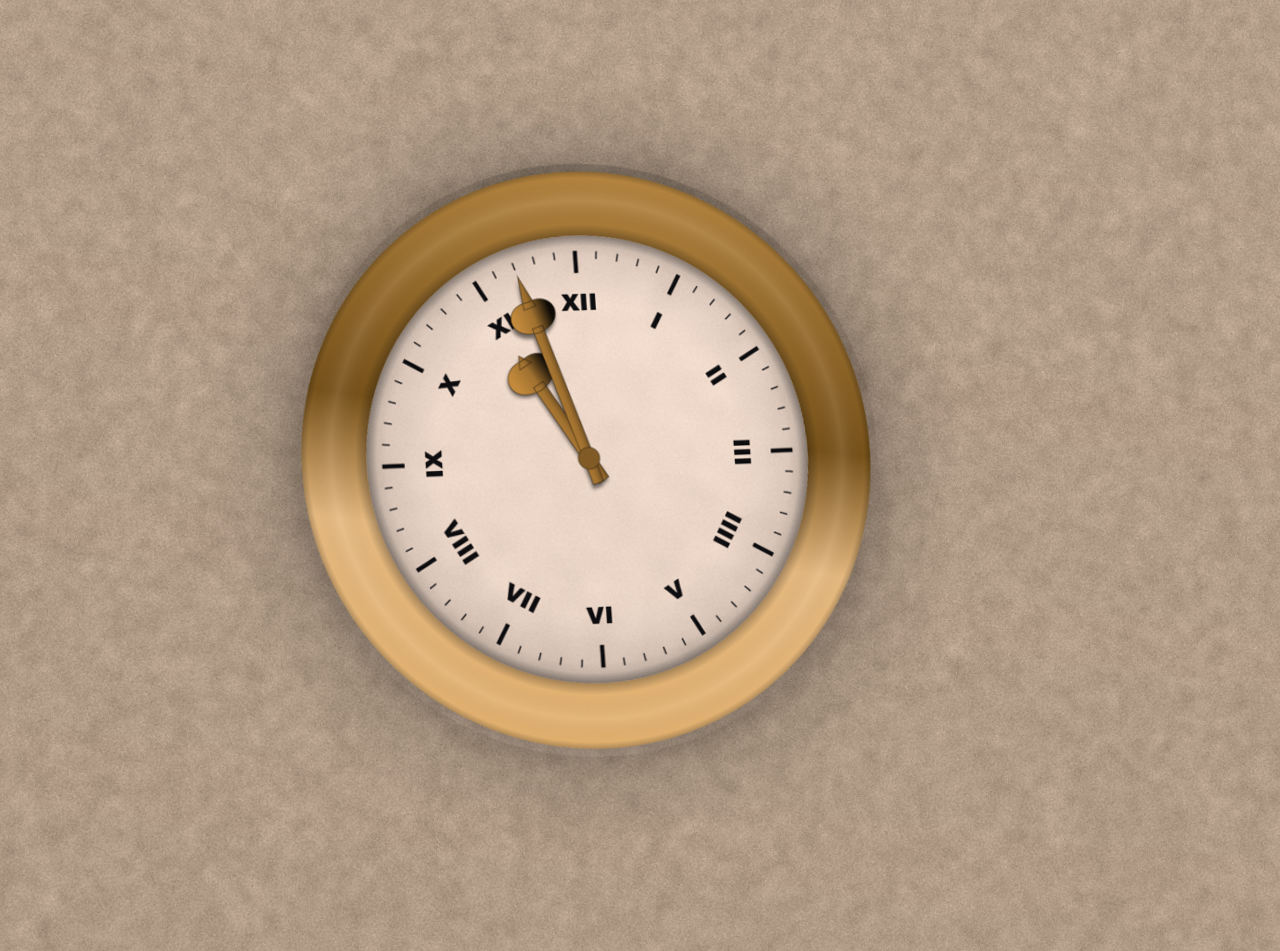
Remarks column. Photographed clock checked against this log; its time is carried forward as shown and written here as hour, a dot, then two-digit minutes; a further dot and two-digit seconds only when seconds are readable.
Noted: 10.57
